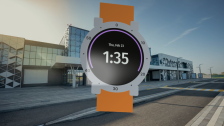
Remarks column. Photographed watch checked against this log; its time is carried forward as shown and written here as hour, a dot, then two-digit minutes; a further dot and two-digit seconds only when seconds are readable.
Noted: 1.35
